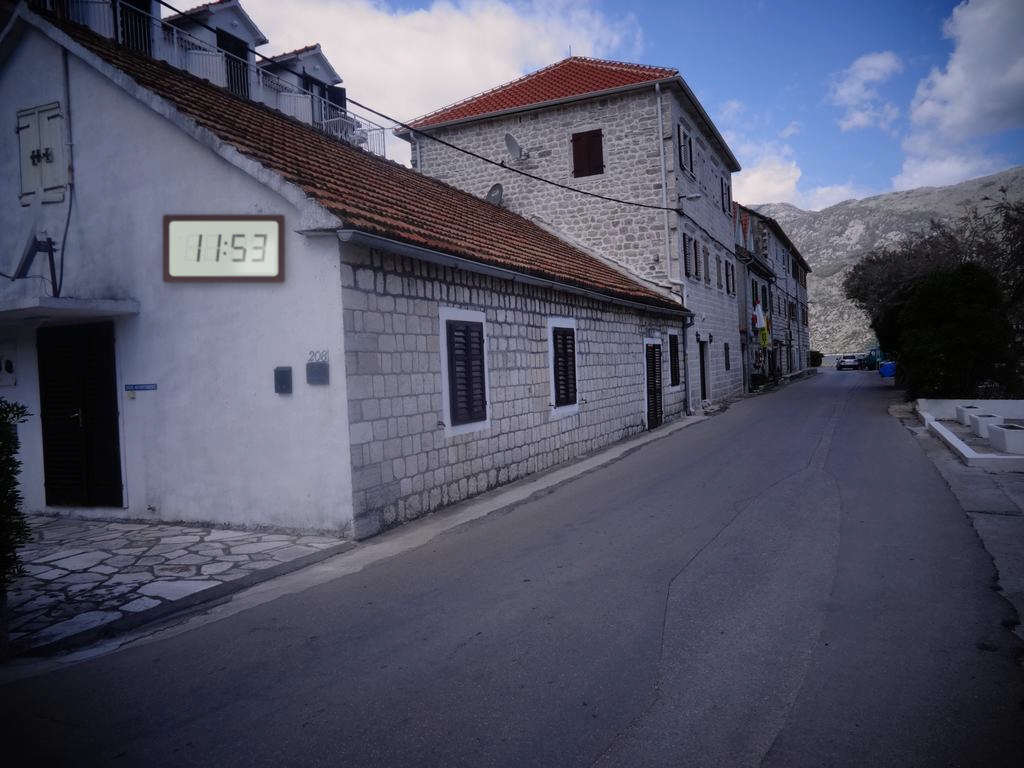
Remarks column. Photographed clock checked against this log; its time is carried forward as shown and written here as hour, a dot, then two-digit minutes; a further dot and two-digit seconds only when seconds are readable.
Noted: 11.53
